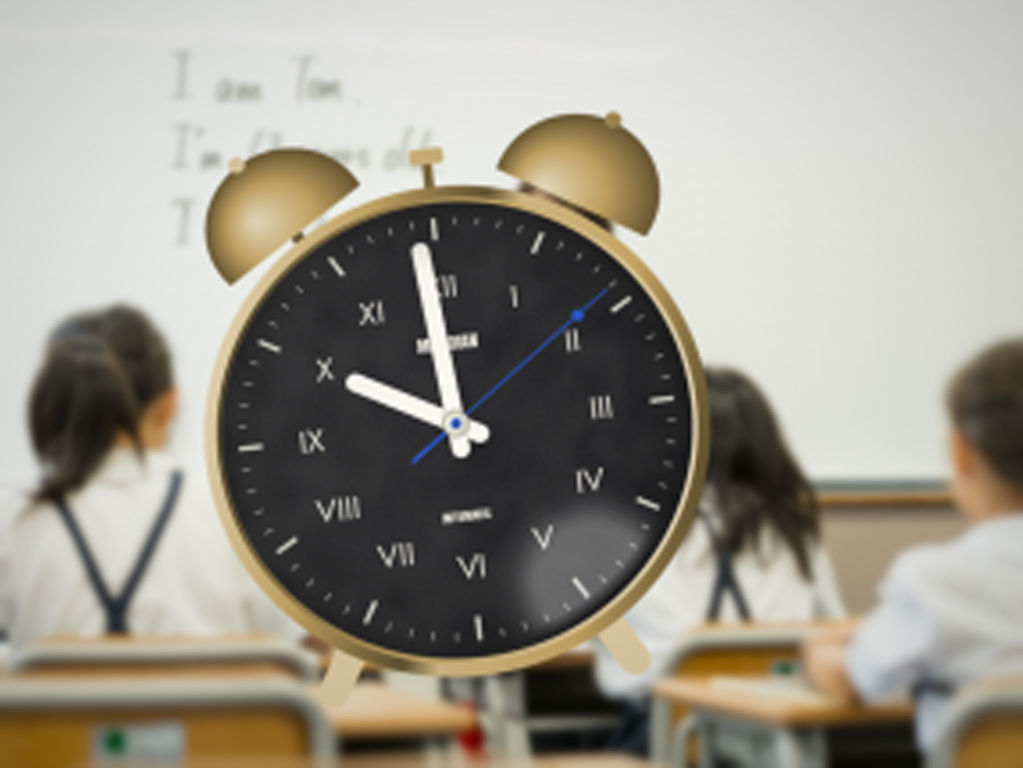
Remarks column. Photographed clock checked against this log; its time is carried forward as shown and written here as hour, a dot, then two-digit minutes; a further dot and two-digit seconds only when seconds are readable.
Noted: 9.59.09
